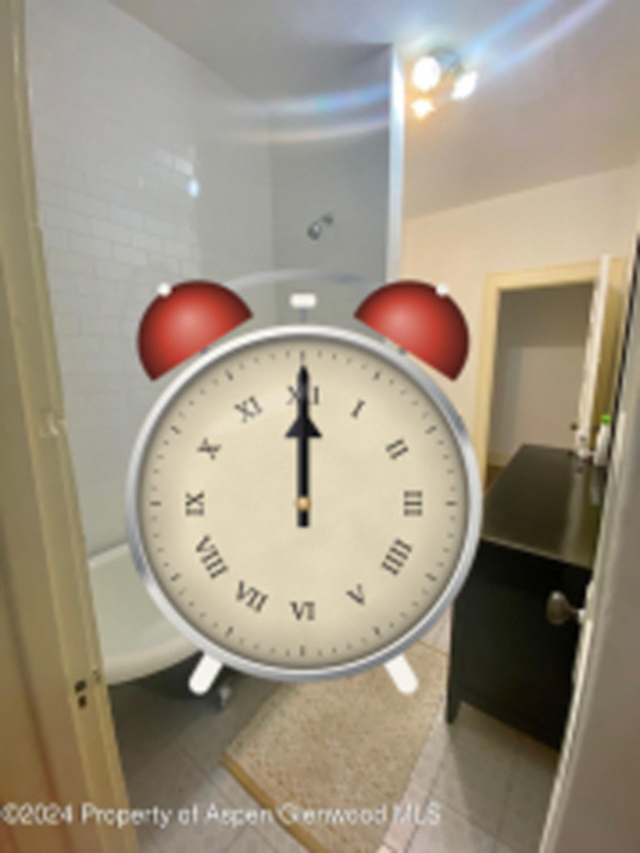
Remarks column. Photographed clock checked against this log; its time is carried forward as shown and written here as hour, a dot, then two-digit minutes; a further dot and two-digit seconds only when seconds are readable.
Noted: 12.00
